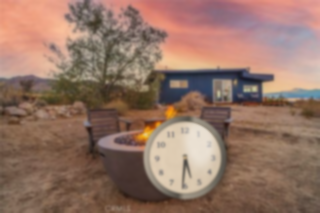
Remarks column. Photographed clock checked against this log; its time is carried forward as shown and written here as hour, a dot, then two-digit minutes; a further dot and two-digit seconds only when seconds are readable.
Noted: 5.31
